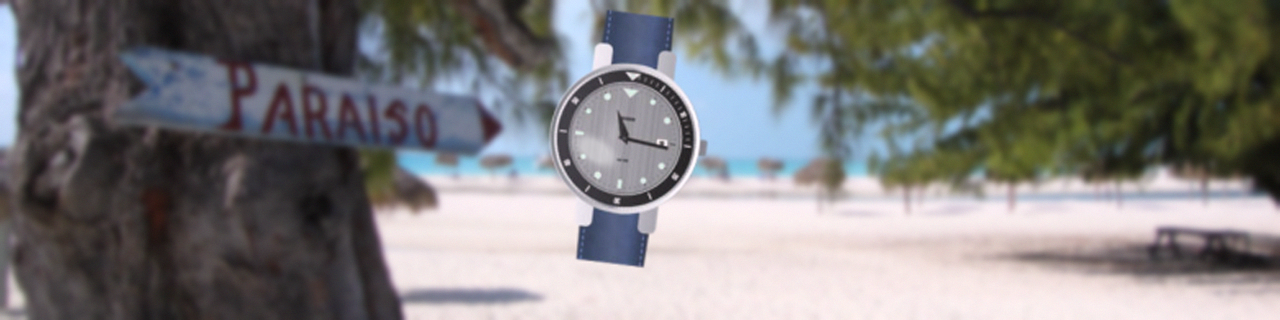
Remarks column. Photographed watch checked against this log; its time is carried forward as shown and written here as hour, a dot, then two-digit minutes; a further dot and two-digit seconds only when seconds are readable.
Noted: 11.16
